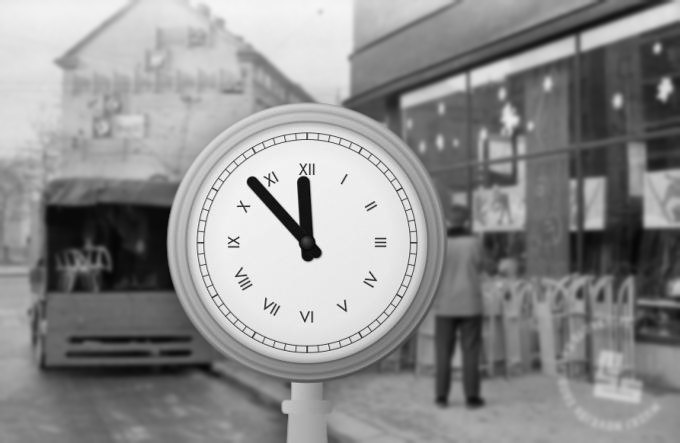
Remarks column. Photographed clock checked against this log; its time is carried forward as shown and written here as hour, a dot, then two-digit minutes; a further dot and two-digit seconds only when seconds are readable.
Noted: 11.53
